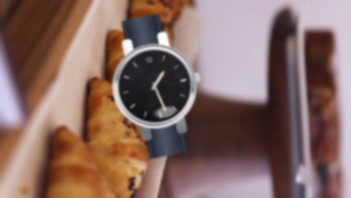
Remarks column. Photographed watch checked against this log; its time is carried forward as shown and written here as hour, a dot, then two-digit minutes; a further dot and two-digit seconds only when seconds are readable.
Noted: 1.28
